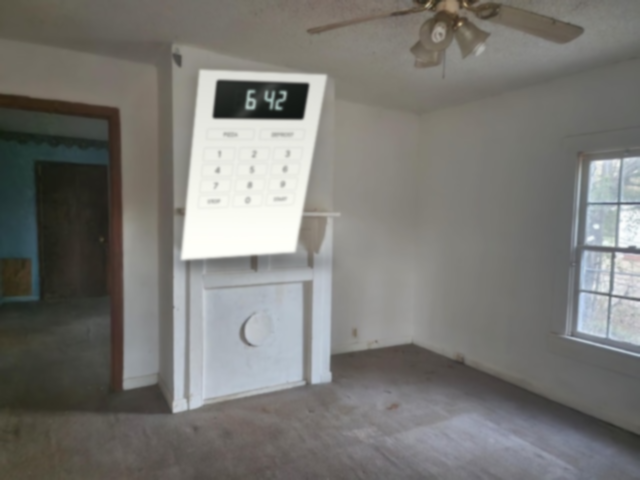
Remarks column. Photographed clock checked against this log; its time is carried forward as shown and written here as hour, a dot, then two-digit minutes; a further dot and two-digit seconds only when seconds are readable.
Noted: 6.42
